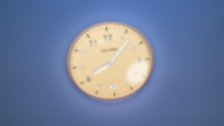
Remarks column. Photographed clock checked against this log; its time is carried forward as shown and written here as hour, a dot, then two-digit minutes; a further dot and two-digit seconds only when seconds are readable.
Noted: 8.07
